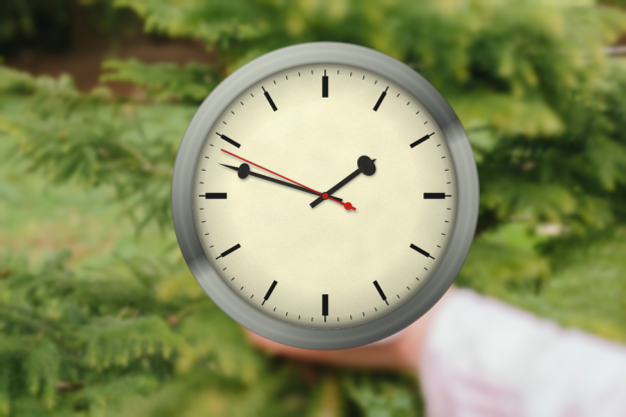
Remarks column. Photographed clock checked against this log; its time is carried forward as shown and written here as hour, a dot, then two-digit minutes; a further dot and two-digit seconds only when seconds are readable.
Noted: 1.47.49
